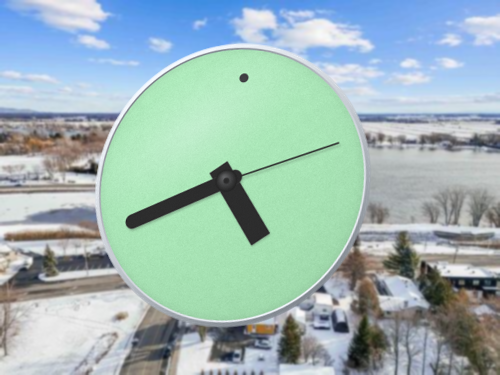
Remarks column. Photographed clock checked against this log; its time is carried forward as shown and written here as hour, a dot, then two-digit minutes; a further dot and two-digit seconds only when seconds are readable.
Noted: 4.40.11
